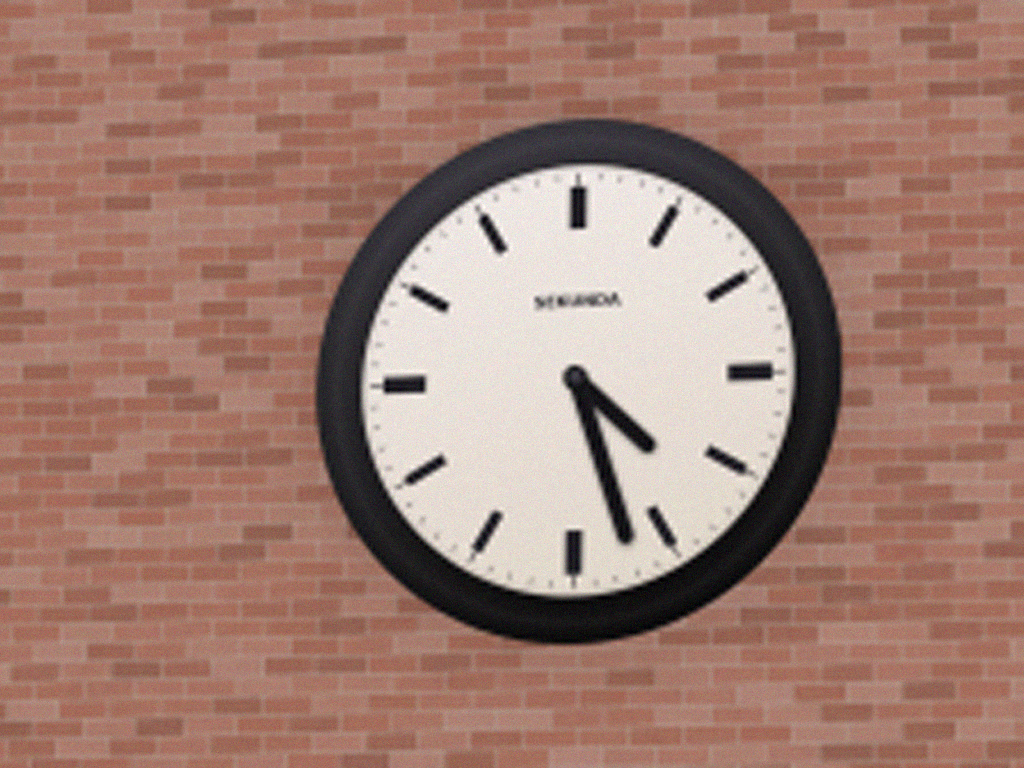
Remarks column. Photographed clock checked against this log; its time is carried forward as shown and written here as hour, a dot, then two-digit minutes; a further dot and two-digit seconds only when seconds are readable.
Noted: 4.27
